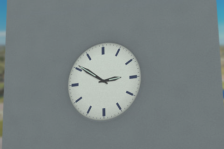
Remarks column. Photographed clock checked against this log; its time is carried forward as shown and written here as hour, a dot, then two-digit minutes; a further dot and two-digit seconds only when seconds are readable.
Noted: 2.51
